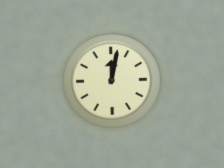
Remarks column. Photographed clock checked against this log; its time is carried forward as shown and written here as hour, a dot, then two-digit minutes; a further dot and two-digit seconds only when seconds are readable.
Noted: 12.02
